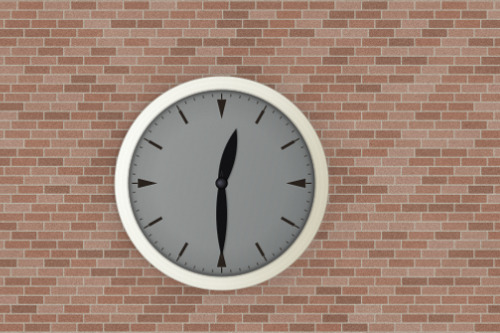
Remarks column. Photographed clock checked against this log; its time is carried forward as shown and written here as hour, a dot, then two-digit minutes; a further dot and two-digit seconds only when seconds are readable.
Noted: 12.30
